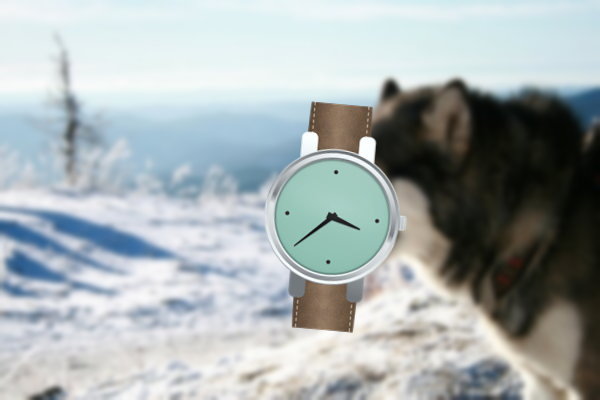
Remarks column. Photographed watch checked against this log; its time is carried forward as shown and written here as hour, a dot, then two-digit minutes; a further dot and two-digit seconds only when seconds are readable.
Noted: 3.38
